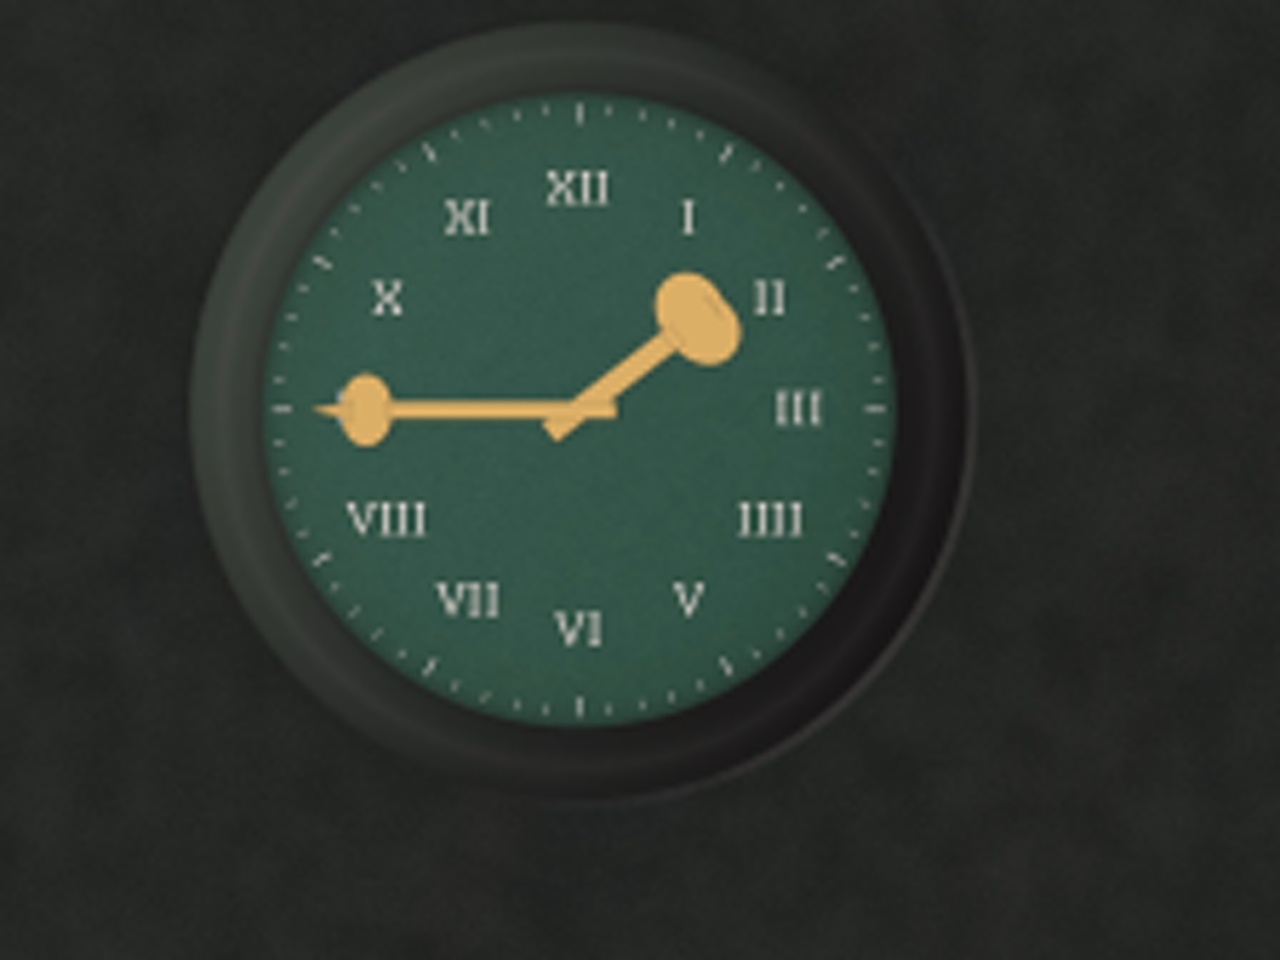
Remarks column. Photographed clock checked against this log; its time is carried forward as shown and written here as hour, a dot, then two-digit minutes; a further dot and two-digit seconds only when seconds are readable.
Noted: 1.45
